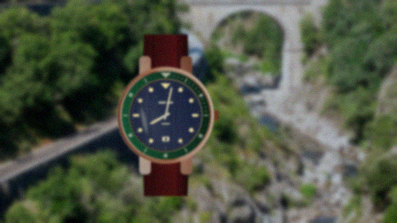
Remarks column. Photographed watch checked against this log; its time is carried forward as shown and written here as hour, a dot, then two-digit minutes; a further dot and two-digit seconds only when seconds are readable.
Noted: 8.02
